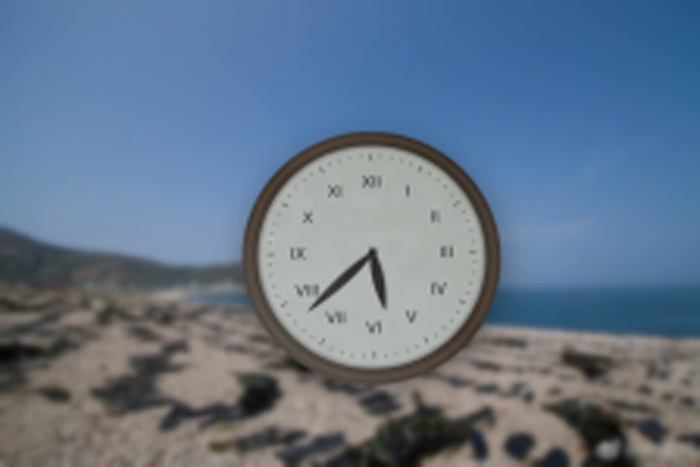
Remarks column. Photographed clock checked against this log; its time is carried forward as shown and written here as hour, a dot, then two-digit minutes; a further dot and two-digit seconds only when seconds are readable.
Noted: 5.38
